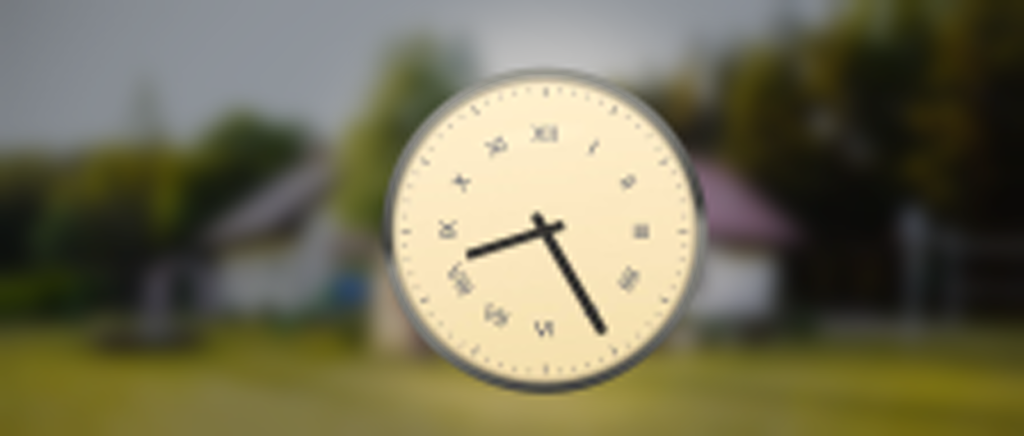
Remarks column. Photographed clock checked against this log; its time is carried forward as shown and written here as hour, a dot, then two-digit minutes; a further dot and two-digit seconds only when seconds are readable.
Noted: 8.25
